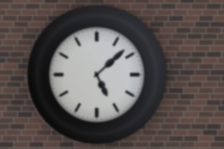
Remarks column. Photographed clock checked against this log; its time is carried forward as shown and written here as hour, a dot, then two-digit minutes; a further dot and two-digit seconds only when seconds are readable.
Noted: 5.08
